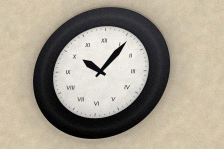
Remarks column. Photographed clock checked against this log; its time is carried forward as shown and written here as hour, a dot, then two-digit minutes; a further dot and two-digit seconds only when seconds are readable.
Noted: 10.06
